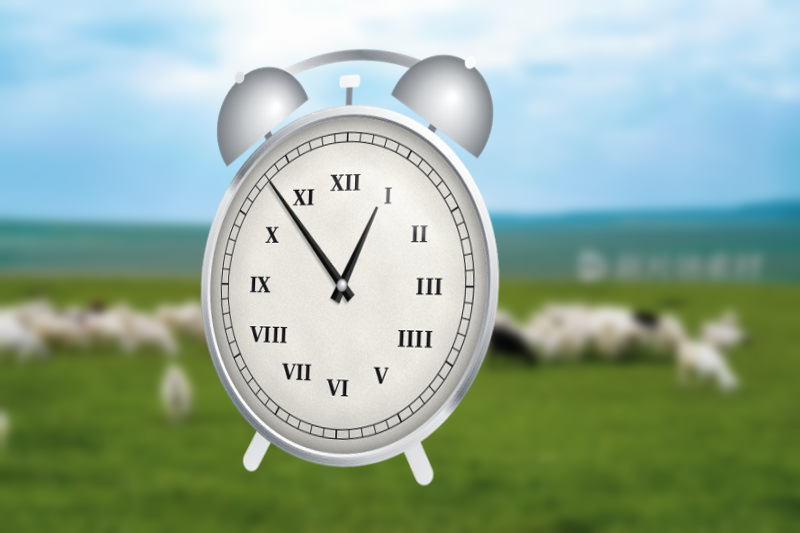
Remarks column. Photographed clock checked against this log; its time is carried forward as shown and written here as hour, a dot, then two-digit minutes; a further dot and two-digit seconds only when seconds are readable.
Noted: 12.53
